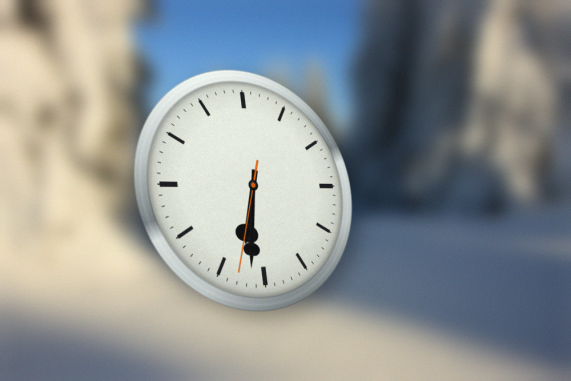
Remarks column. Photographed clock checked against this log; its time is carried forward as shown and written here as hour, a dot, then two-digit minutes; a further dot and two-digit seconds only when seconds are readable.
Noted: 6.31.33
